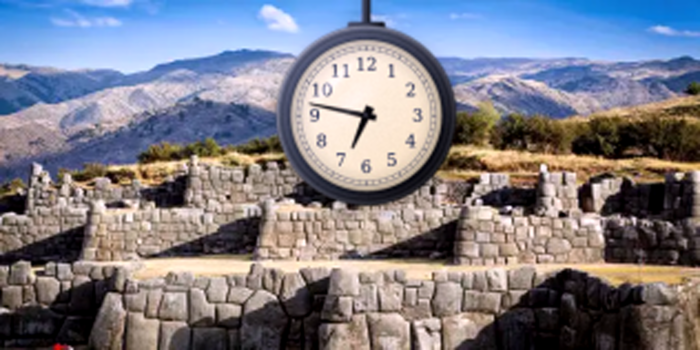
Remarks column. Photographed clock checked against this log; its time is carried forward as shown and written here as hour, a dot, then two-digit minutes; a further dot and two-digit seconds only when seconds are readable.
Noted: 6.47
